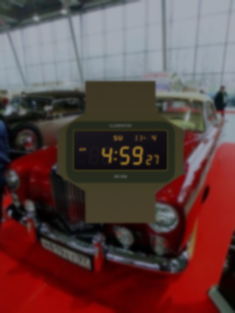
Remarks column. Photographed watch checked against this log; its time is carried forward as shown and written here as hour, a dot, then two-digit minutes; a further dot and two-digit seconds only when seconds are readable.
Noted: 4.59
